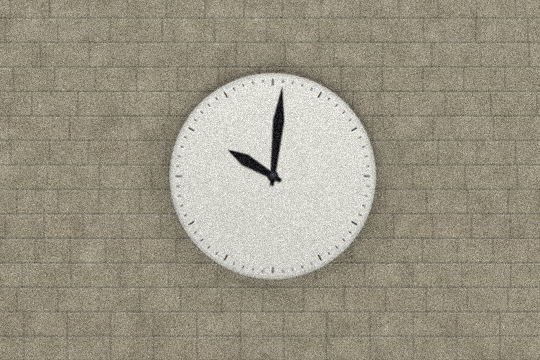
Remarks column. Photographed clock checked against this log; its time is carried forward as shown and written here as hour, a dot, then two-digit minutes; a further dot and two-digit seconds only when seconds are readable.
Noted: 10.01
